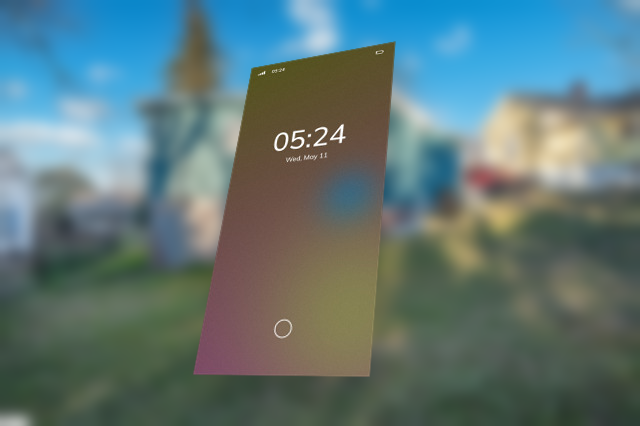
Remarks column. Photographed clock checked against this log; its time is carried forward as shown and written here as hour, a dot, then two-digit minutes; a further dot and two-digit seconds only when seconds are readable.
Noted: 5.24
